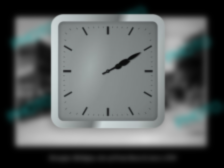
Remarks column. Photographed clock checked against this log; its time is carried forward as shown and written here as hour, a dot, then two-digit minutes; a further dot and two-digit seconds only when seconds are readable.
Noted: 2.10
